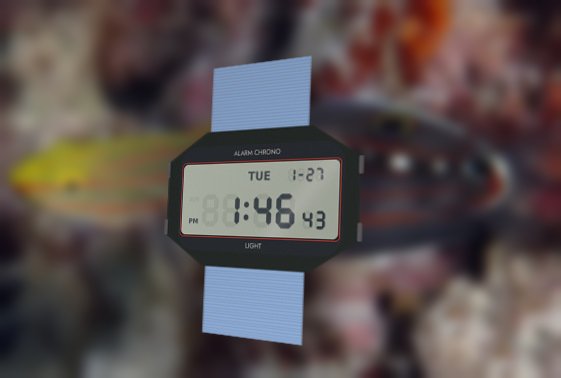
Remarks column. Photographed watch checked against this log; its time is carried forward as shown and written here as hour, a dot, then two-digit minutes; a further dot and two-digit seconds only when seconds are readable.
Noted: 1.46.43
